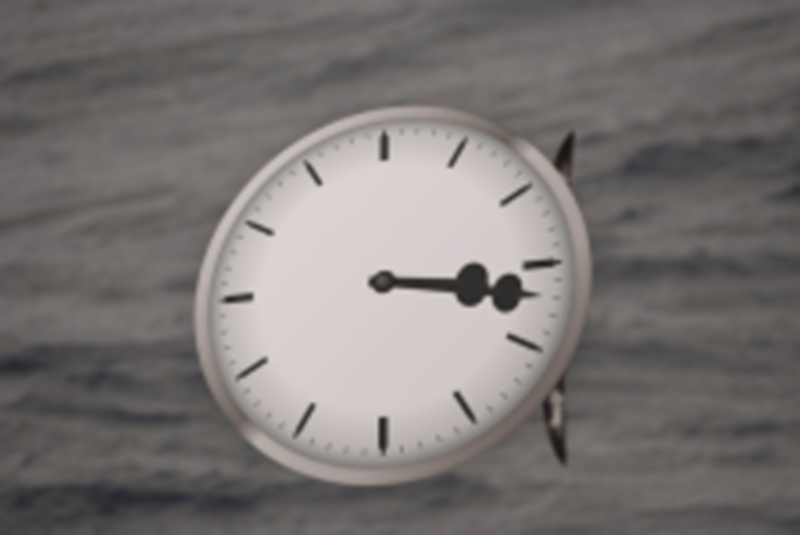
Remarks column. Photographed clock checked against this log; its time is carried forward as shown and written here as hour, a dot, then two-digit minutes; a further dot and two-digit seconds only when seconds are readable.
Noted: 3.17
